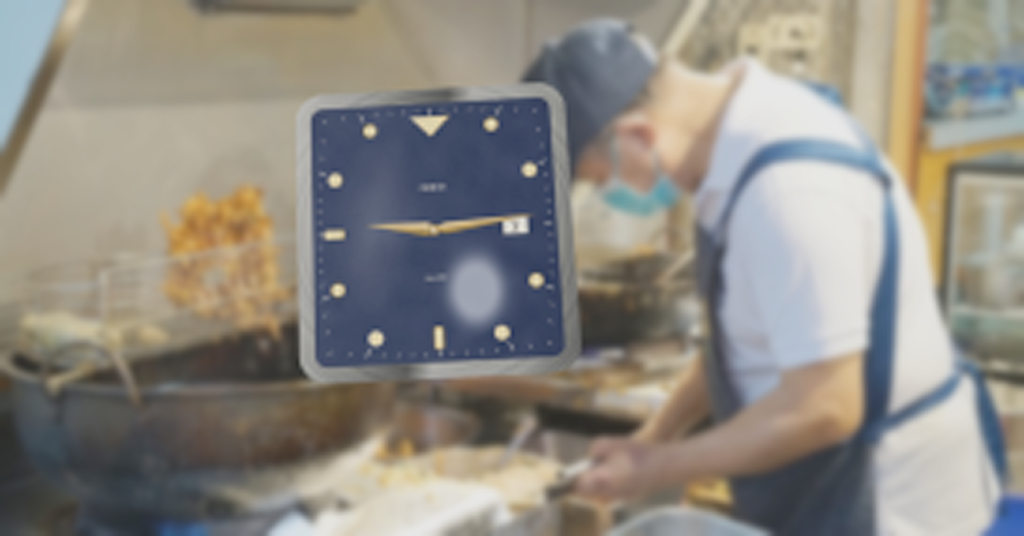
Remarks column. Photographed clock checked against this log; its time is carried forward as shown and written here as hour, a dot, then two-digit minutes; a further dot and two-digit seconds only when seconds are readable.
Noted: 9.14
